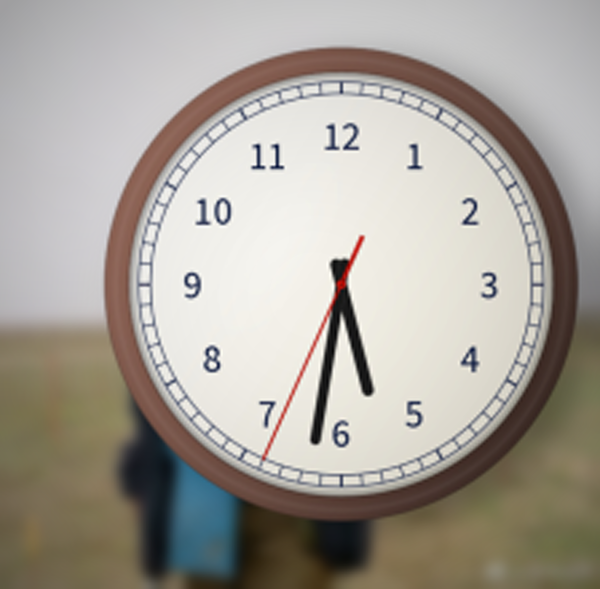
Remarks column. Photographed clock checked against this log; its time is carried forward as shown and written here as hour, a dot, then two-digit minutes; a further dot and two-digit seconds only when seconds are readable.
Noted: 5.31.34
